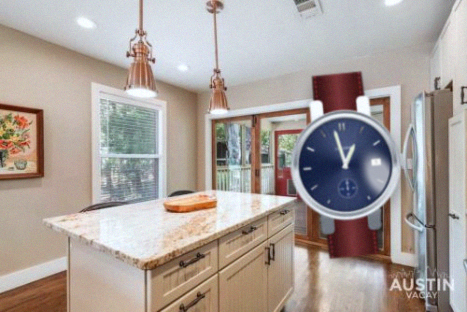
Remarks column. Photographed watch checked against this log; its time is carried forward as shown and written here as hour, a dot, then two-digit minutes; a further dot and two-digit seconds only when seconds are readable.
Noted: 12.58
